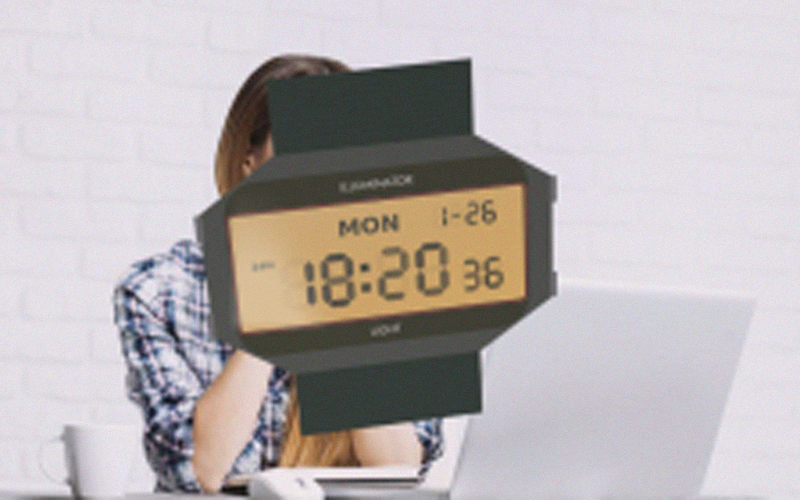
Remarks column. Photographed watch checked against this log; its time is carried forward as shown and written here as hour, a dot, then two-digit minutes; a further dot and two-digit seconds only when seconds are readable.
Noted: 18.20.36
